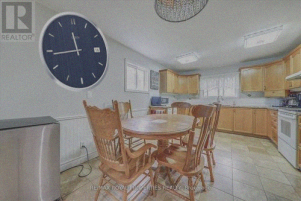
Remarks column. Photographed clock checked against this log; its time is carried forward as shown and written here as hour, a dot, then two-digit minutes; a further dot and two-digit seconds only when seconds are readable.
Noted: 11.44
